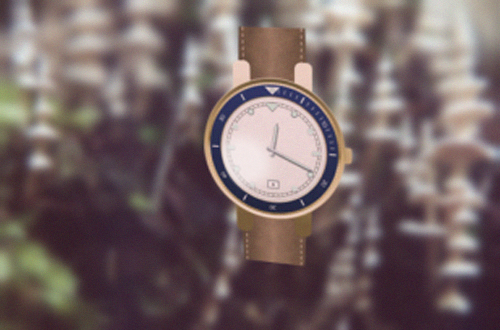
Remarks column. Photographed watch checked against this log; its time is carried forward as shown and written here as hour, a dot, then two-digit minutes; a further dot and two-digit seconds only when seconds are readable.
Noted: 12.19
